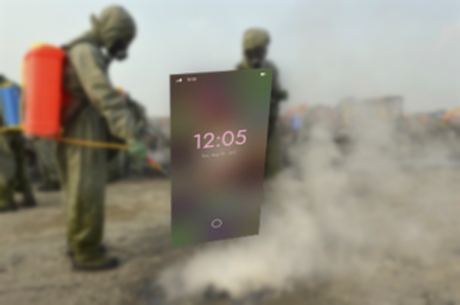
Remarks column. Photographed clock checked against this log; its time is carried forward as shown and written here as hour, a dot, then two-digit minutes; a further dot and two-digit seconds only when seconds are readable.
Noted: 12.05
